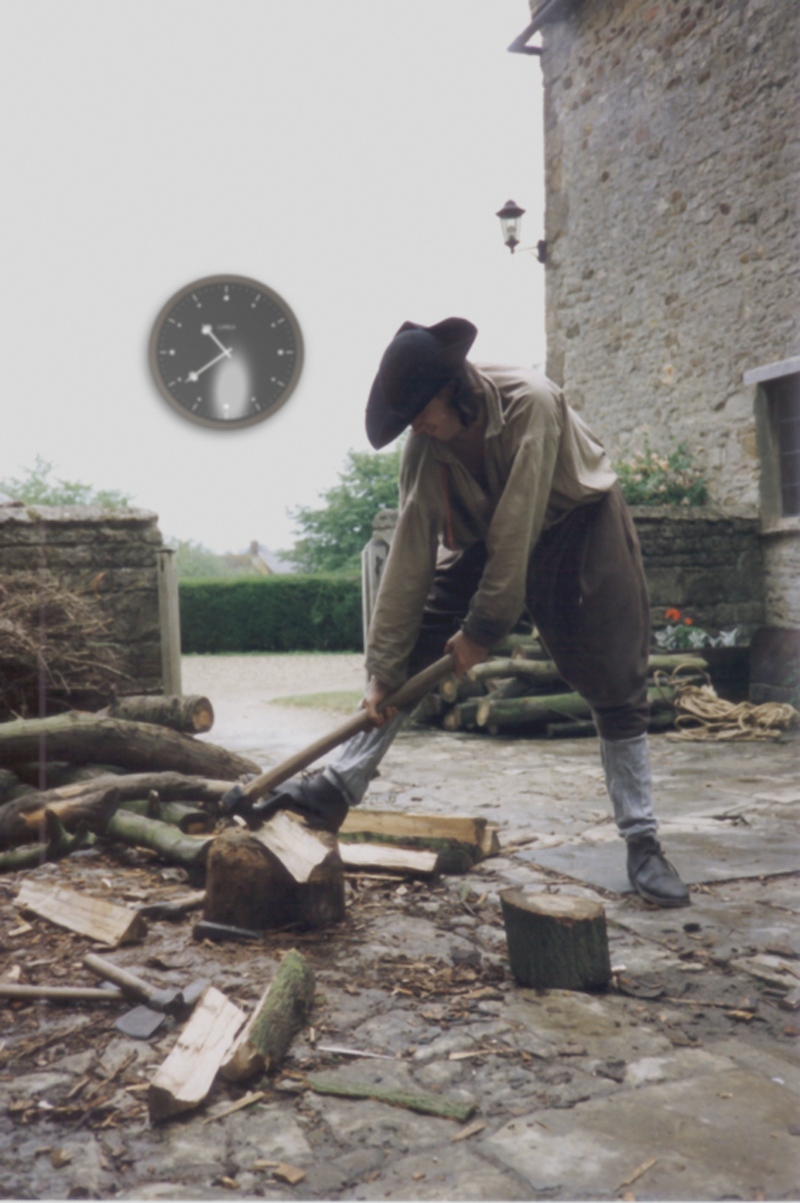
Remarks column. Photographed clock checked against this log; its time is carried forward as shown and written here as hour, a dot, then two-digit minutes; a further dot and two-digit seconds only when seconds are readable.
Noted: 10.39
